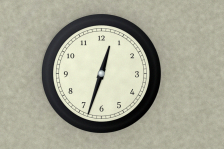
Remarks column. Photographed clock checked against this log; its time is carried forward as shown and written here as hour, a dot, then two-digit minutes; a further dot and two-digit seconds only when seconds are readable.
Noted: 12.33
